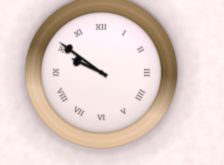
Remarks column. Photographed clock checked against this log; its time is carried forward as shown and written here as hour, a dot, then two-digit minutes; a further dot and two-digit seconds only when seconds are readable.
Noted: 9.51
